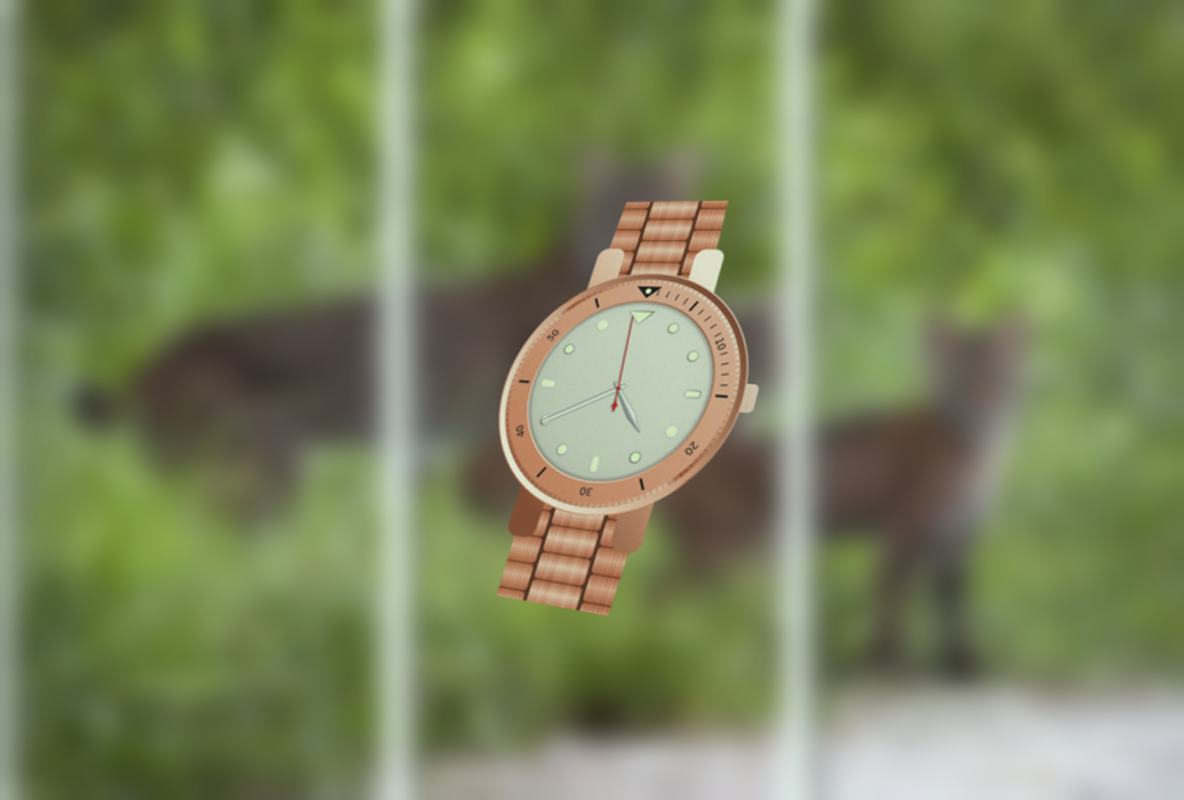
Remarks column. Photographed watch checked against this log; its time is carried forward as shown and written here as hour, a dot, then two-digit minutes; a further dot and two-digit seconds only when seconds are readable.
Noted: 4.39.59
